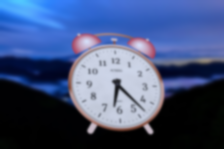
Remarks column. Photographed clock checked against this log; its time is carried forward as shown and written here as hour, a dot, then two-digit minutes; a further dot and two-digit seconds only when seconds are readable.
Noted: 6.23
